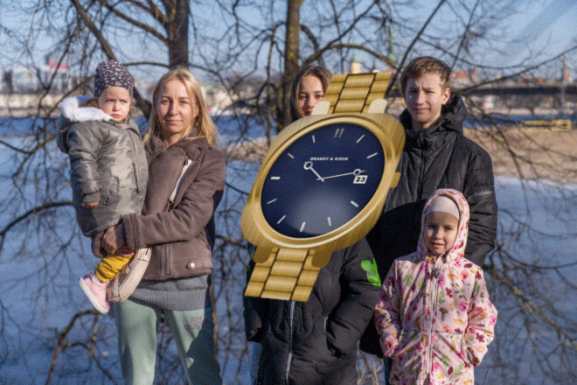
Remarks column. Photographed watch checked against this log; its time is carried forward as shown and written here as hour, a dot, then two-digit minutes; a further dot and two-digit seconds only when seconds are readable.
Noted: 10.13
